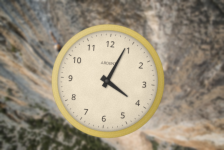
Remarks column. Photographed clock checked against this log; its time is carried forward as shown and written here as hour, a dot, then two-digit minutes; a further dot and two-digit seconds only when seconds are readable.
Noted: 4.04
